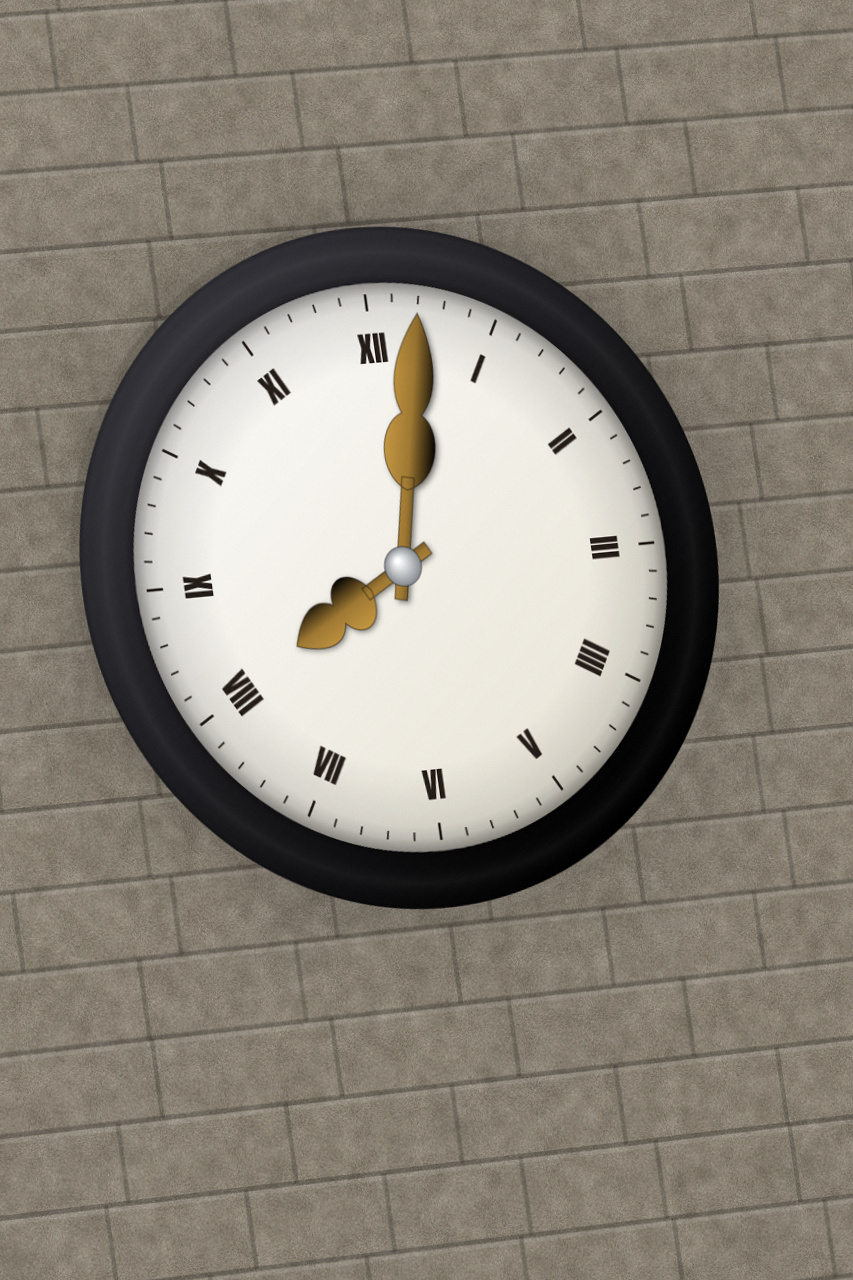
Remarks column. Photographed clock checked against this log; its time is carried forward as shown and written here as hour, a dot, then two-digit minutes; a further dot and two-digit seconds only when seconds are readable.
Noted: 8.02
